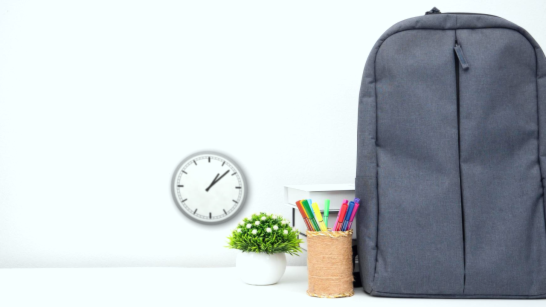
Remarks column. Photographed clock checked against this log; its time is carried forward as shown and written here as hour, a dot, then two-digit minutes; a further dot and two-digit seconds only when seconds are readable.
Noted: 1.08
